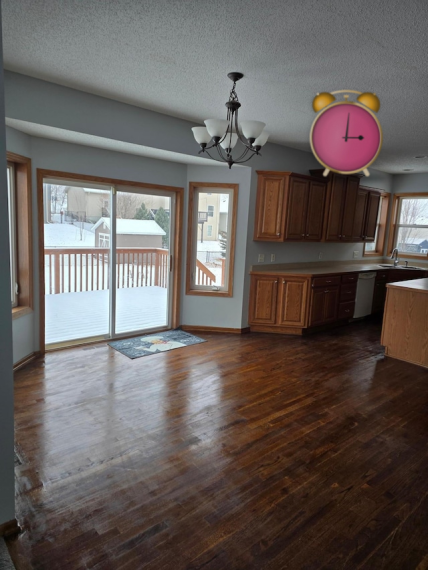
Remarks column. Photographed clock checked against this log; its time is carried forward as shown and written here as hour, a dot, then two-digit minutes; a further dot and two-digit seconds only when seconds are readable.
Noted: 3.01
